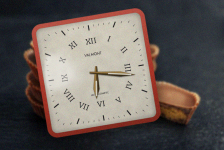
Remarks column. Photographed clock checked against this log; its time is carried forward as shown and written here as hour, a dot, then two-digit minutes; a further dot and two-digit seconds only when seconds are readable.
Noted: 6.17
